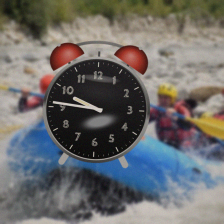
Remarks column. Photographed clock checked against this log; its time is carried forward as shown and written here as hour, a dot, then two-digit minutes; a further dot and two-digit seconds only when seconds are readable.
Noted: 9.46
